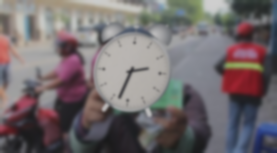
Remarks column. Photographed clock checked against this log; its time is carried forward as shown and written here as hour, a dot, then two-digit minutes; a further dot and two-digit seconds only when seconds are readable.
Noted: 2.33
